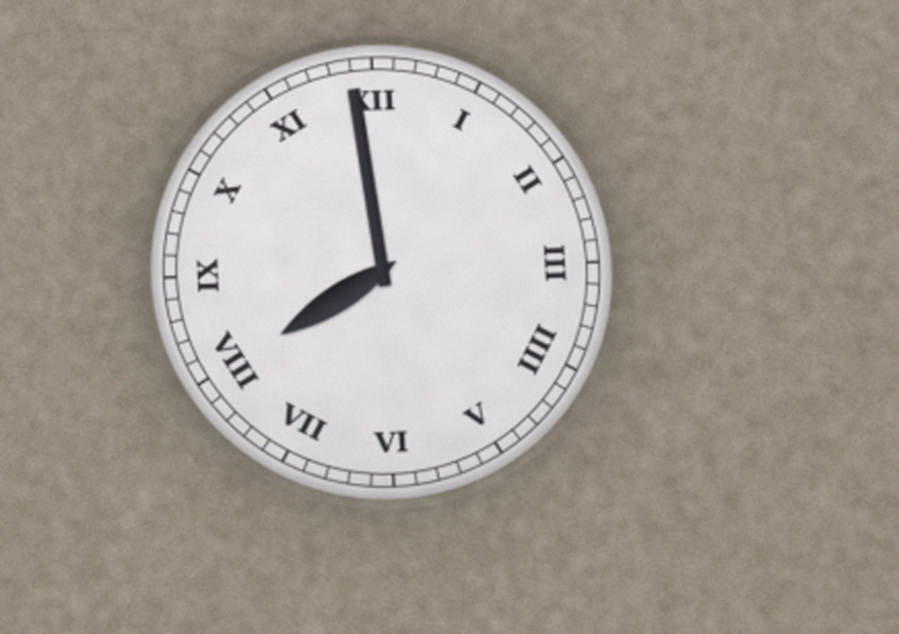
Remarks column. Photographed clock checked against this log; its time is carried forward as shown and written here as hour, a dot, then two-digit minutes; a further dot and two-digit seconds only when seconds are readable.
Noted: 7.59
